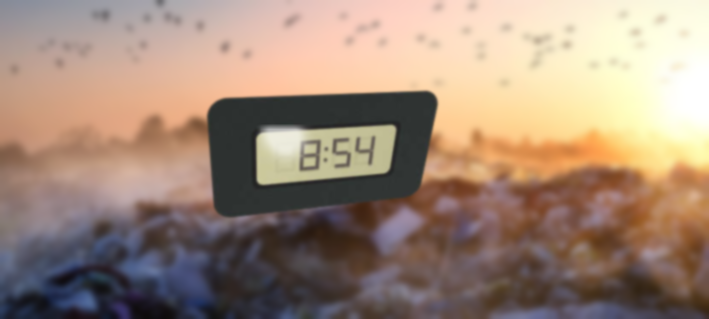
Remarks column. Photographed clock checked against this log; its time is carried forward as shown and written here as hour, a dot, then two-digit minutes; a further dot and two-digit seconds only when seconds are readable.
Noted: 8.54
